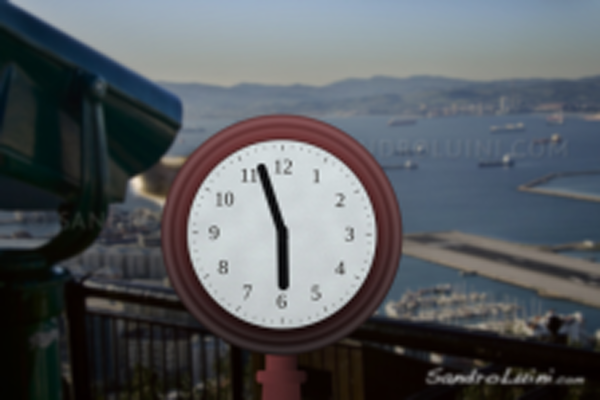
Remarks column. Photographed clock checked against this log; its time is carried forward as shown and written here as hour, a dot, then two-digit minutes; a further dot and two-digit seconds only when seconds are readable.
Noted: 5.57
